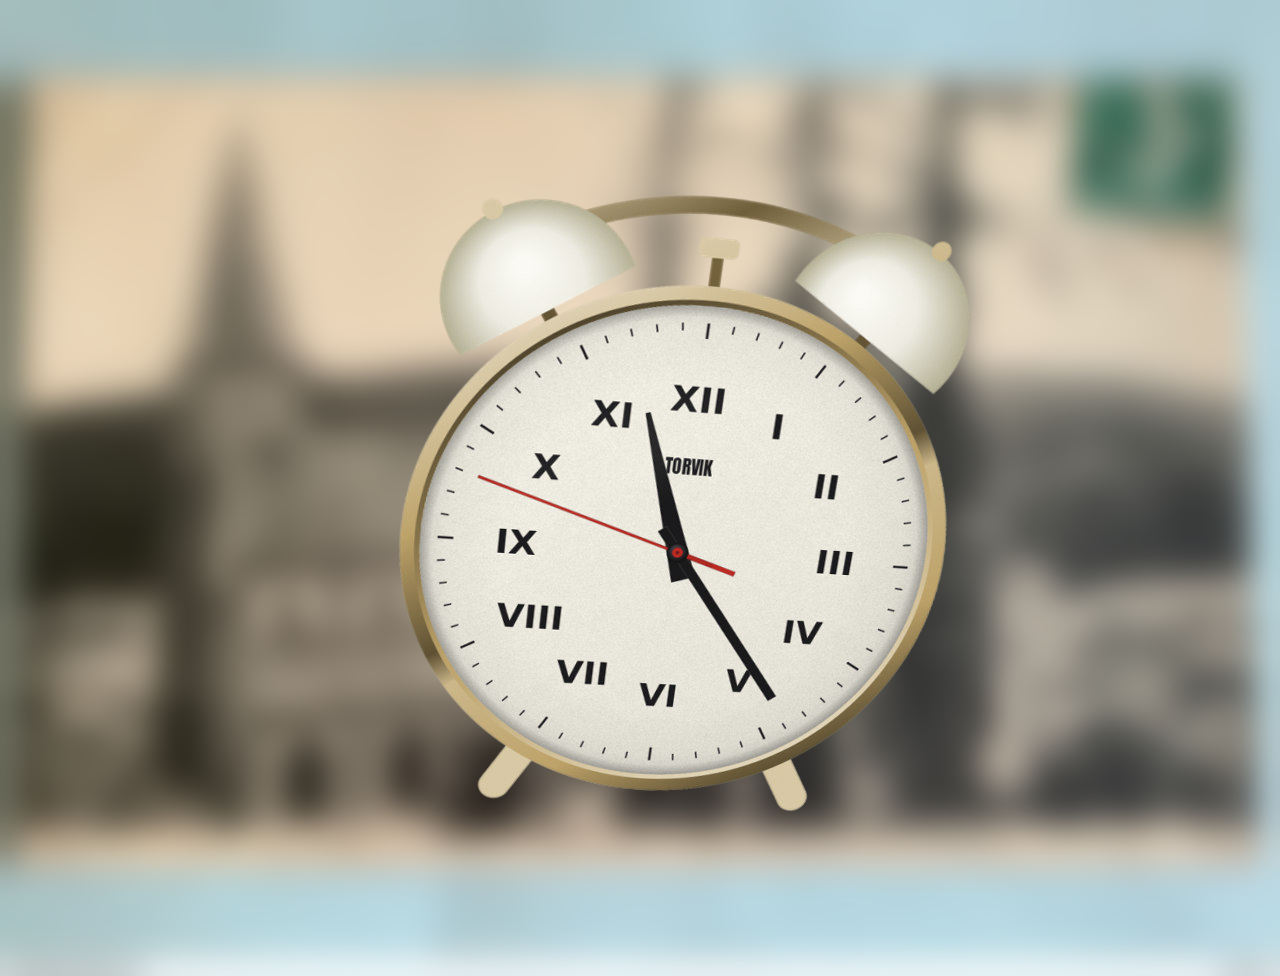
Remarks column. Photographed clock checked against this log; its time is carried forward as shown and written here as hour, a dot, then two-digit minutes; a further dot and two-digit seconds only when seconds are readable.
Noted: 11.23.48
